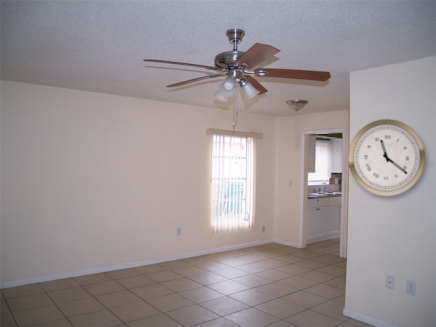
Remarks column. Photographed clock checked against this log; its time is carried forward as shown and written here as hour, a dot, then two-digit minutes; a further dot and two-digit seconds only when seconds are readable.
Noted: 11.21
